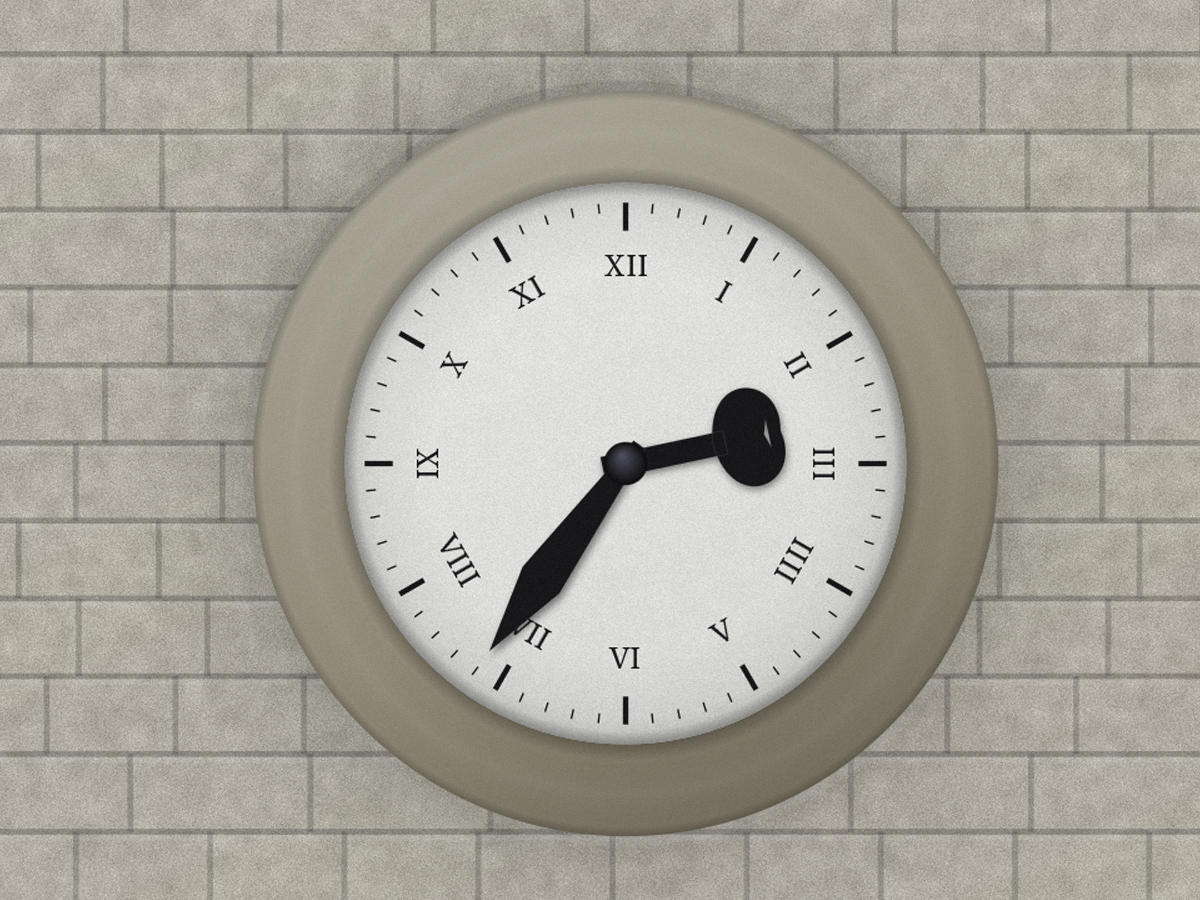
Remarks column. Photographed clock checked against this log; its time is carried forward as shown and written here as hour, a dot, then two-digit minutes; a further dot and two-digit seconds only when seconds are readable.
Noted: 2.36
